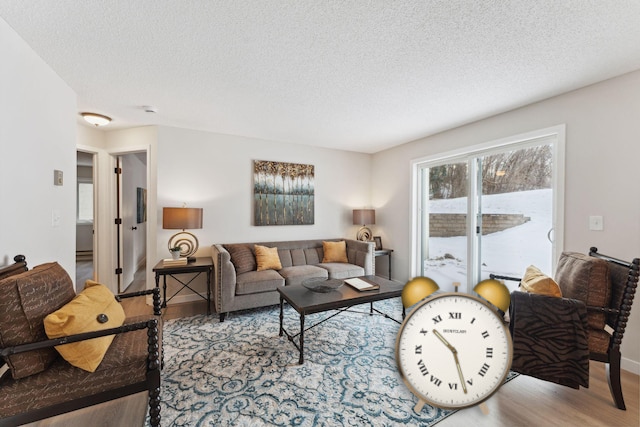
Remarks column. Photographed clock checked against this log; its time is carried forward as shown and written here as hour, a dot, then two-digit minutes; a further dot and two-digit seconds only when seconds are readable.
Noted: 10.27
